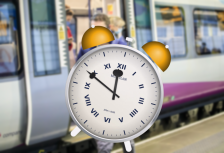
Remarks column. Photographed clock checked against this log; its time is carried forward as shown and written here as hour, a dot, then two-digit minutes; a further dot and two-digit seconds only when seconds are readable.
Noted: 11.49
